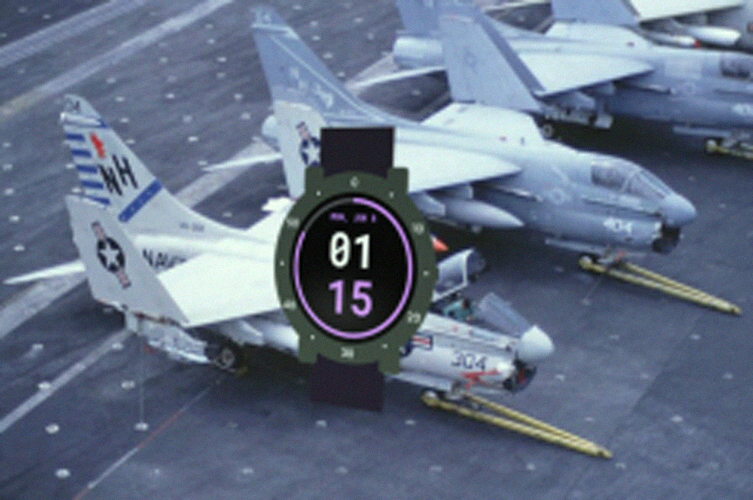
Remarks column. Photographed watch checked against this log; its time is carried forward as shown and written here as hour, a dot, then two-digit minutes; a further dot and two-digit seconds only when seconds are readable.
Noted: 1.15
